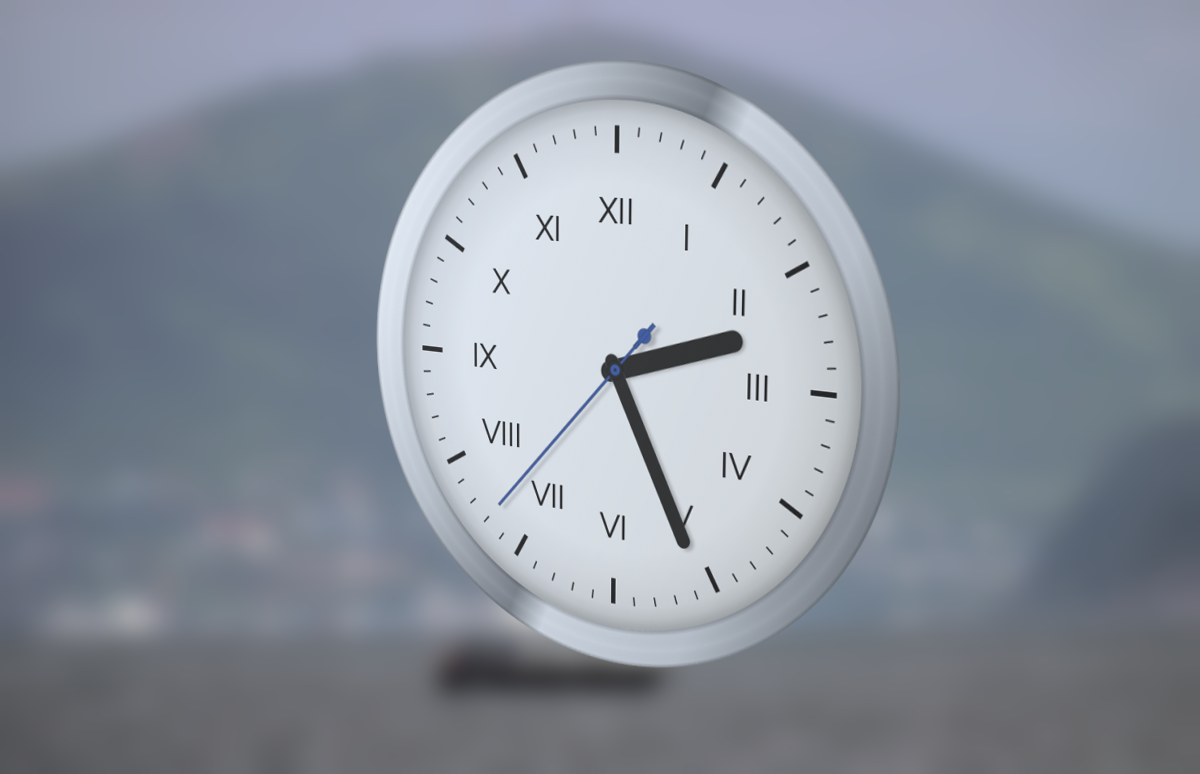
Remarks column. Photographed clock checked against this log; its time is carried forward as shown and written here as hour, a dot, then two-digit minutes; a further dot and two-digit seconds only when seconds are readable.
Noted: 2.25.37
